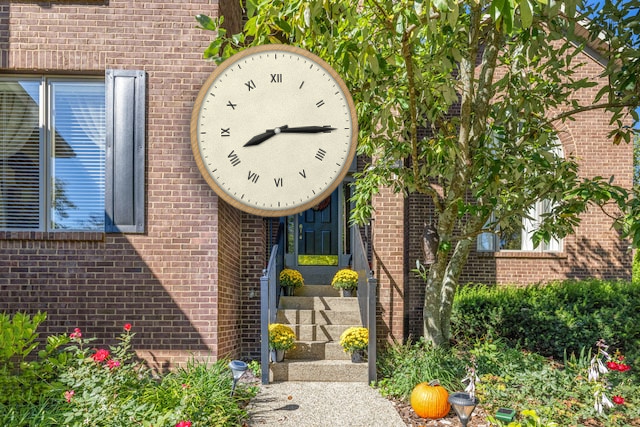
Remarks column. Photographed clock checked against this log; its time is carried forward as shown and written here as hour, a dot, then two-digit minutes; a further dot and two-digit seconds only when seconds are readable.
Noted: 8.15
